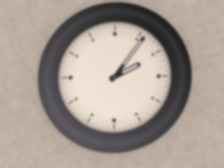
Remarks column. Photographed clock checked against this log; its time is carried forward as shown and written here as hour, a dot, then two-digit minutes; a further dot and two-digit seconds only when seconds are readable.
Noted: 2.06
